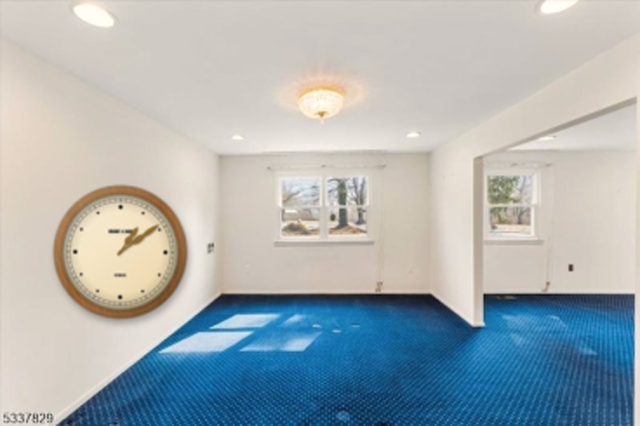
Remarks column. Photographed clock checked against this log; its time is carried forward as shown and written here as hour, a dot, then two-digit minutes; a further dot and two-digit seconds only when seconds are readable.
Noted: 1.09
